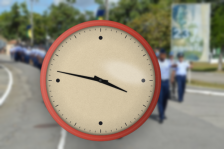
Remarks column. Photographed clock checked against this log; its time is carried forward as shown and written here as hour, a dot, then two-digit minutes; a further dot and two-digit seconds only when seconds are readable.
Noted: 3.47
